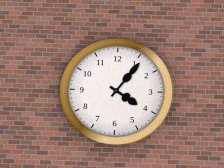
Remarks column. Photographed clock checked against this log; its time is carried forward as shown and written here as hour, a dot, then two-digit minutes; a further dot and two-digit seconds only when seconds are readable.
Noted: 4.06
